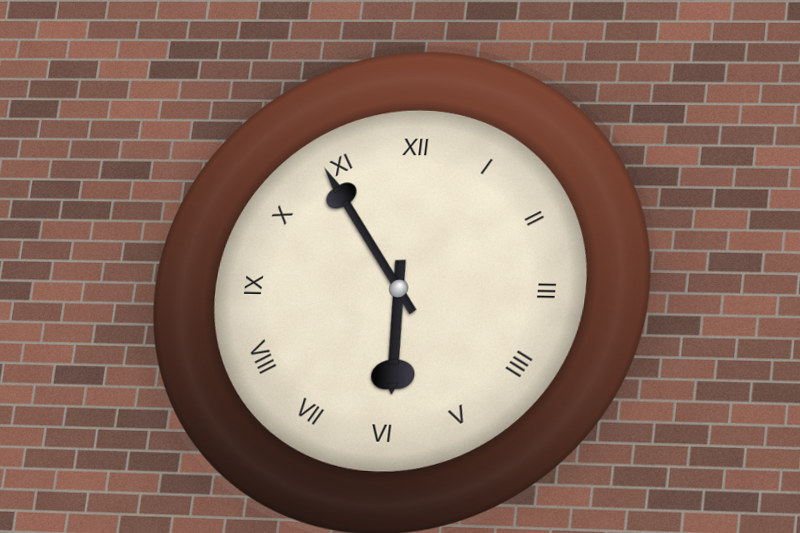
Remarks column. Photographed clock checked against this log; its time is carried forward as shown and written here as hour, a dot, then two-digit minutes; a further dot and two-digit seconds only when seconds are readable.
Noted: 5.54
